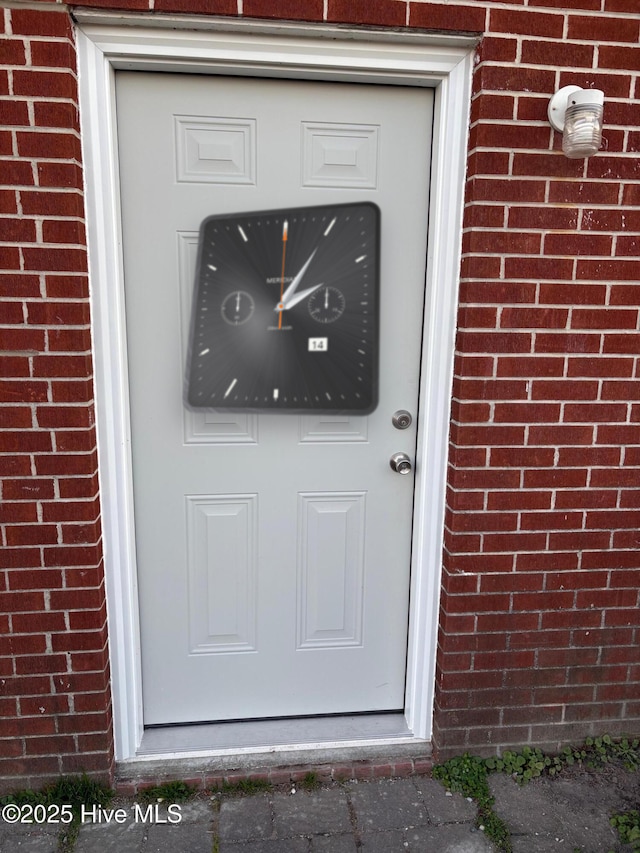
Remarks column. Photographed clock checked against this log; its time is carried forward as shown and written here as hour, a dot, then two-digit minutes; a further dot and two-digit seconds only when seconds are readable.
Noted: 2.05
